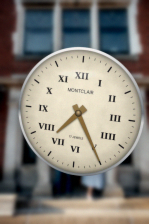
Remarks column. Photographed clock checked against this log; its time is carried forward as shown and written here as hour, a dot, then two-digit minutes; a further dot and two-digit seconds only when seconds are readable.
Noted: 7.25
